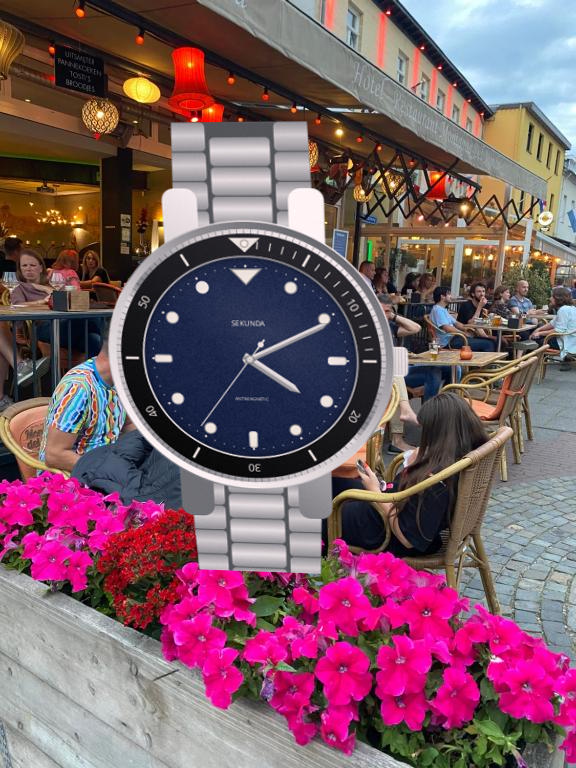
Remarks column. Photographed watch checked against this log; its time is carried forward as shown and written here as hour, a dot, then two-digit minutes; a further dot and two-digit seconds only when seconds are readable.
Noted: 4.10.36
